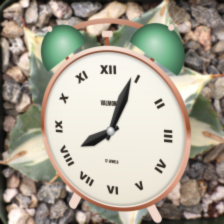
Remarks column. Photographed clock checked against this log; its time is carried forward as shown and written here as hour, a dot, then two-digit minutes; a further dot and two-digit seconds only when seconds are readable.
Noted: 8.04
